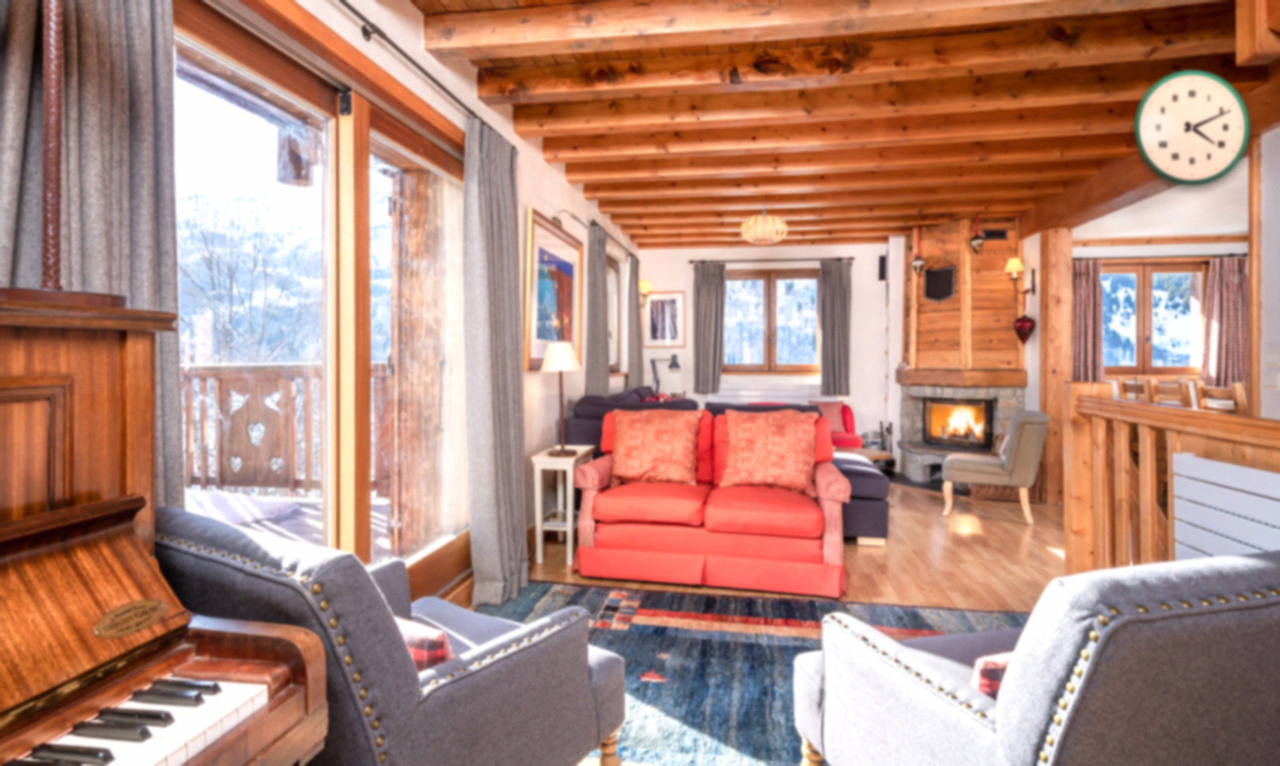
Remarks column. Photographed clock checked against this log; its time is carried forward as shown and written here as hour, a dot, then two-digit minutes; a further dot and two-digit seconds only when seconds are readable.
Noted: 4.11
